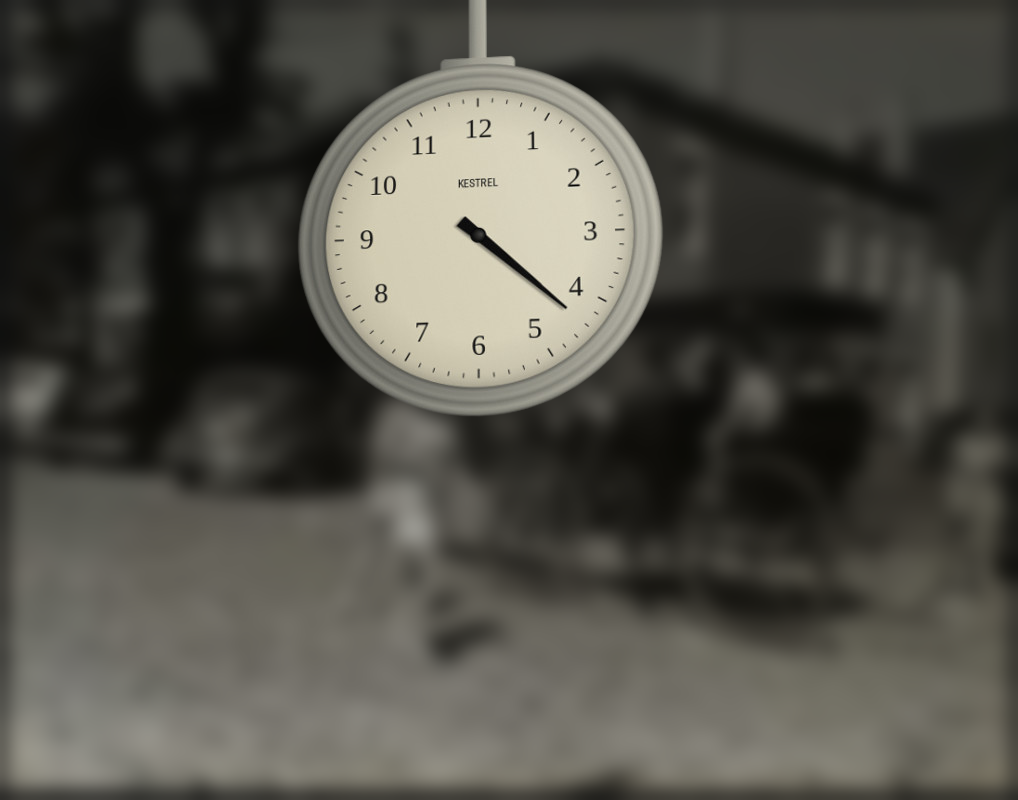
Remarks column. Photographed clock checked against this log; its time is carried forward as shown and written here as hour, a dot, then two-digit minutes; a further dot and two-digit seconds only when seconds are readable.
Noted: 4.22
